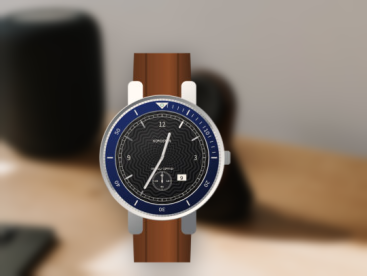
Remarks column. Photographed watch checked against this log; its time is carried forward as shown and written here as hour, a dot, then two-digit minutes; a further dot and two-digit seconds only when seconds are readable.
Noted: 12.35
